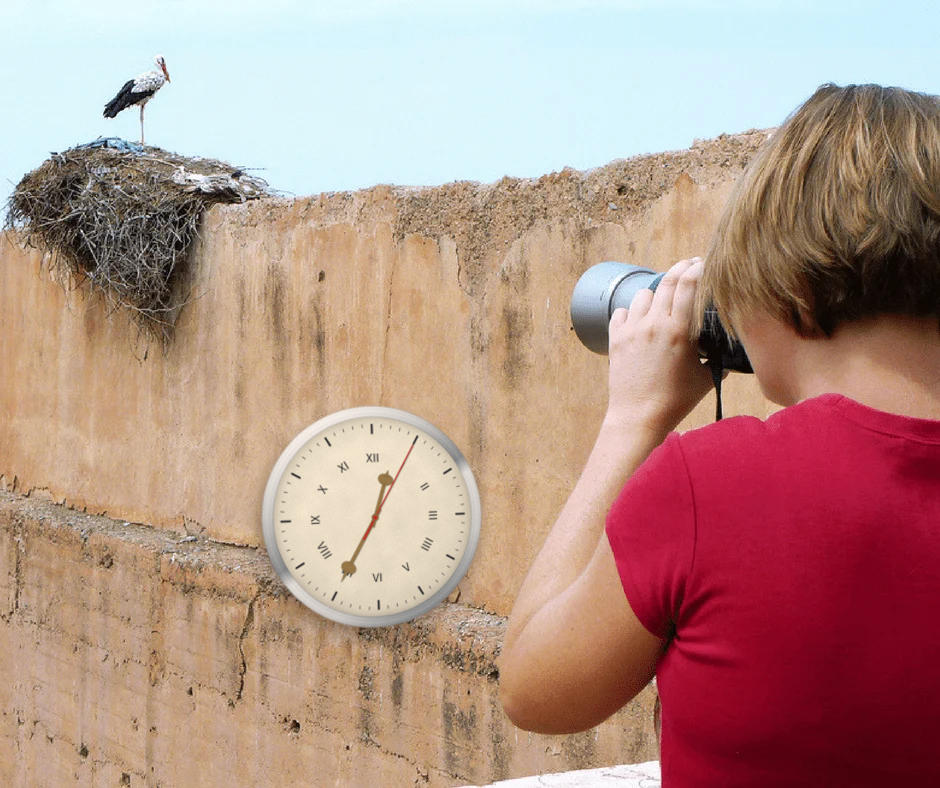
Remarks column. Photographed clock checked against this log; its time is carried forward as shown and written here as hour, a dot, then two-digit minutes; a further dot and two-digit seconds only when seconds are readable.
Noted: 12.35.05
